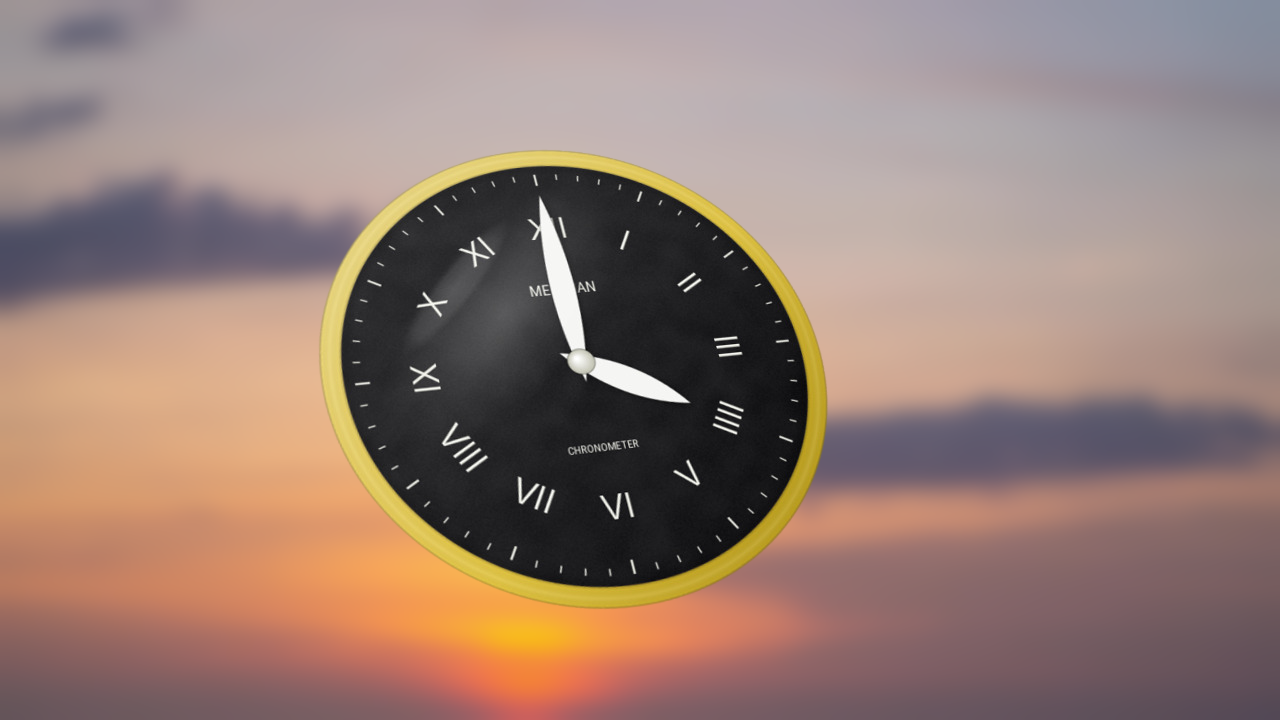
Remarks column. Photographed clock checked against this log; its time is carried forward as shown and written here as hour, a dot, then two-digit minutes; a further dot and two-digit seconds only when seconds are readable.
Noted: 4.00
